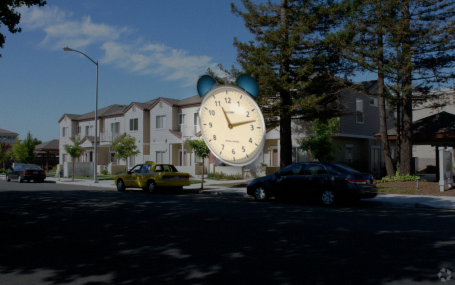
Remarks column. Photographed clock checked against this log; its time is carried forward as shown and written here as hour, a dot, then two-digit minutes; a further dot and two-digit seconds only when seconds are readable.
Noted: 11.13
